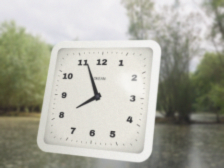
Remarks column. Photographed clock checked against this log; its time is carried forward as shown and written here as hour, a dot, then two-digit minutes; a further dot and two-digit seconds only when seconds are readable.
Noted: 7.56
